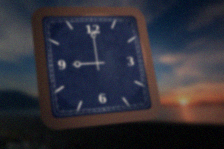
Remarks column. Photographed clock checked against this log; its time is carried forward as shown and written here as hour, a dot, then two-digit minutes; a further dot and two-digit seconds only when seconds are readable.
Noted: 9.00
